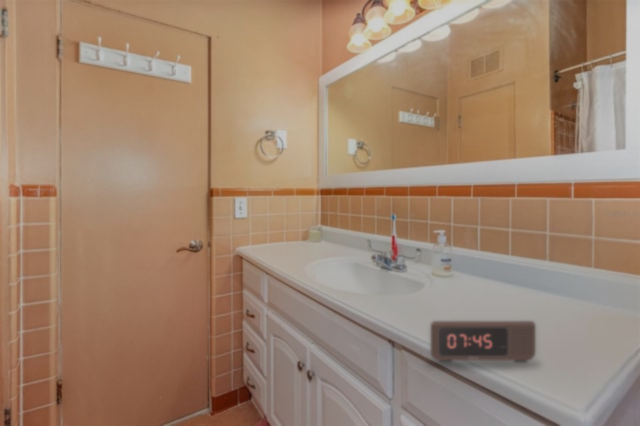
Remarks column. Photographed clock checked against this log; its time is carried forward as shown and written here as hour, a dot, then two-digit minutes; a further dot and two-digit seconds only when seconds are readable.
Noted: 7.45
